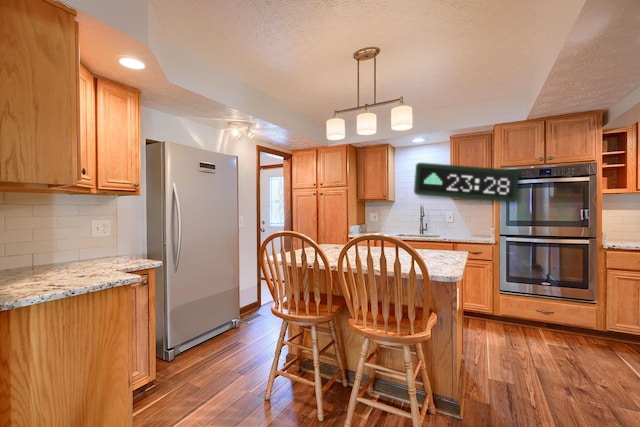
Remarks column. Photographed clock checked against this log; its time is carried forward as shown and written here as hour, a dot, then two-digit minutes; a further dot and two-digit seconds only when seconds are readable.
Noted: 23.28
